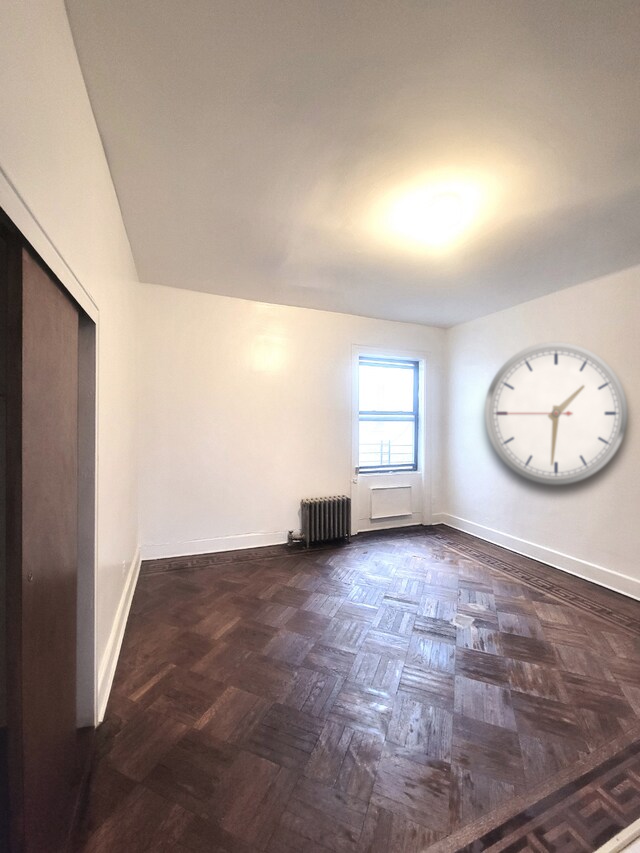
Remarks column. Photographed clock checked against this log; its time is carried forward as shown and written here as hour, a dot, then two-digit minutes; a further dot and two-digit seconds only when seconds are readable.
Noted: 1.30.45
